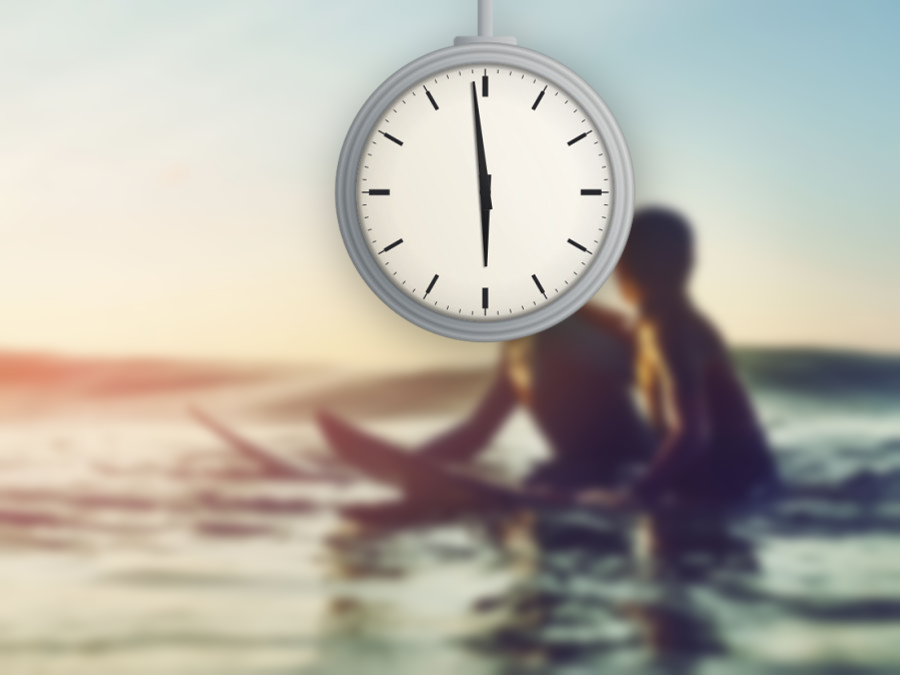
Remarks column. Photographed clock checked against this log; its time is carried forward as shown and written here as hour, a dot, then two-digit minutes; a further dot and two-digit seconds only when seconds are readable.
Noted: 5.59
